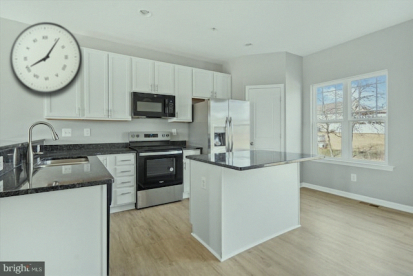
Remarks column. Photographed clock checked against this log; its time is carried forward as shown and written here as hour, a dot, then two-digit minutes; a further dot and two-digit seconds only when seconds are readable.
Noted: 8.06
